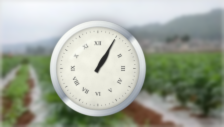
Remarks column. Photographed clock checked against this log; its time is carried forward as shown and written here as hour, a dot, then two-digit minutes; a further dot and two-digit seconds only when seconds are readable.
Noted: 1.05
